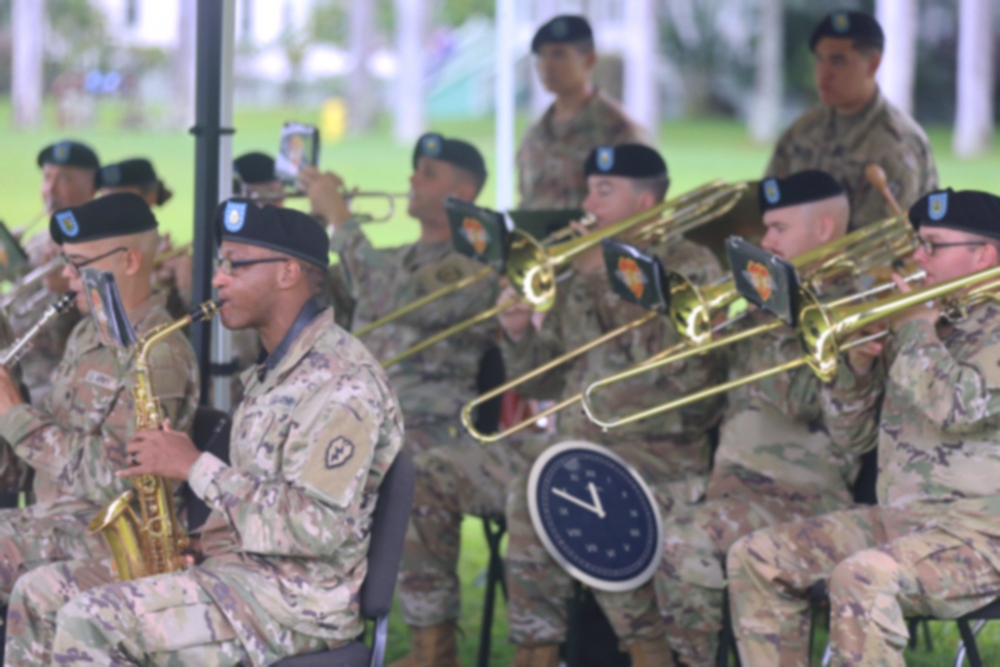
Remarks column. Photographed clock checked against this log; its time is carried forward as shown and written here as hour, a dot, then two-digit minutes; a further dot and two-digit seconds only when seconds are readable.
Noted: 11.49
